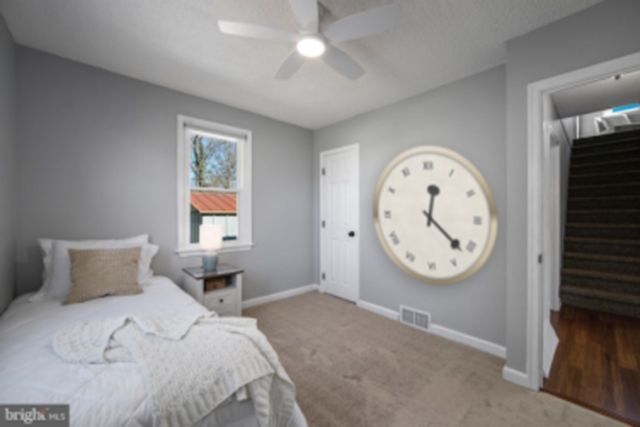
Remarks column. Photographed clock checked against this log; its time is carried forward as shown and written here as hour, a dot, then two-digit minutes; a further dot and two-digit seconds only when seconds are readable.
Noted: 12.22
